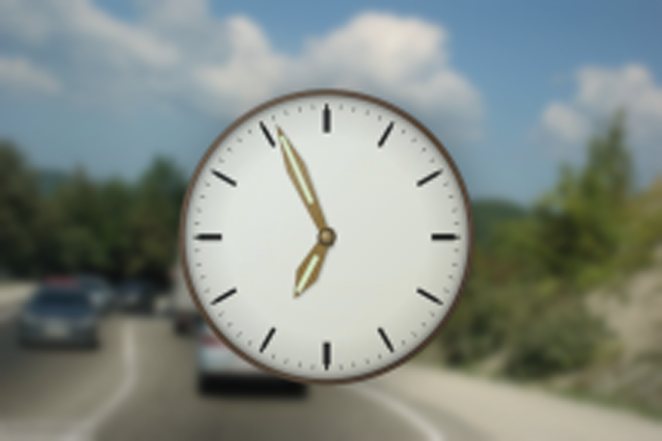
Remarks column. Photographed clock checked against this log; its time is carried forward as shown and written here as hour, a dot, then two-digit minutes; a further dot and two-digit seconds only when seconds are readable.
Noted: 6.56
